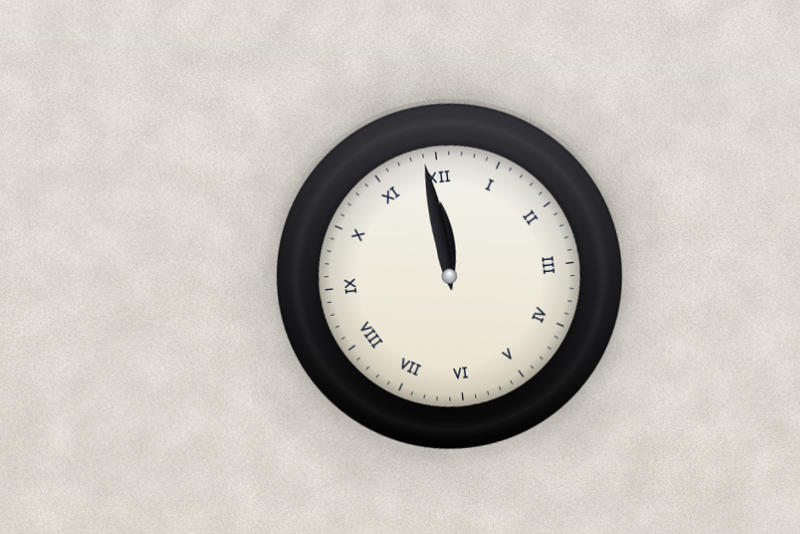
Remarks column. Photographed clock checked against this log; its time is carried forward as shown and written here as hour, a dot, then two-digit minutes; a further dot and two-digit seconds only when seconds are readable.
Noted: 11.59
